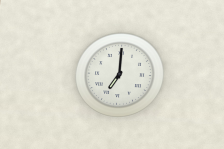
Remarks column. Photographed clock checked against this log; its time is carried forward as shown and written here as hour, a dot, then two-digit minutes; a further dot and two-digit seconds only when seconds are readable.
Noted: 7.00
